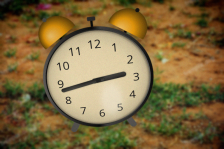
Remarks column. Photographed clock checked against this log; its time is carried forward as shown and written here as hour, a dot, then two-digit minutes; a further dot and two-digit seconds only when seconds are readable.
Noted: 2.43
